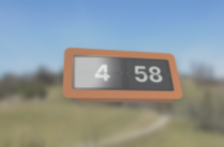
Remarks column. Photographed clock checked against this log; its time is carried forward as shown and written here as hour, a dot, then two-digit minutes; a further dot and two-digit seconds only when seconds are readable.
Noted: 4.58
